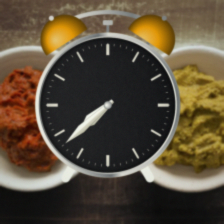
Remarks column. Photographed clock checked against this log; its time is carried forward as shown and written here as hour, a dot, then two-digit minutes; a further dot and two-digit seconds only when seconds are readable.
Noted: 7.38
